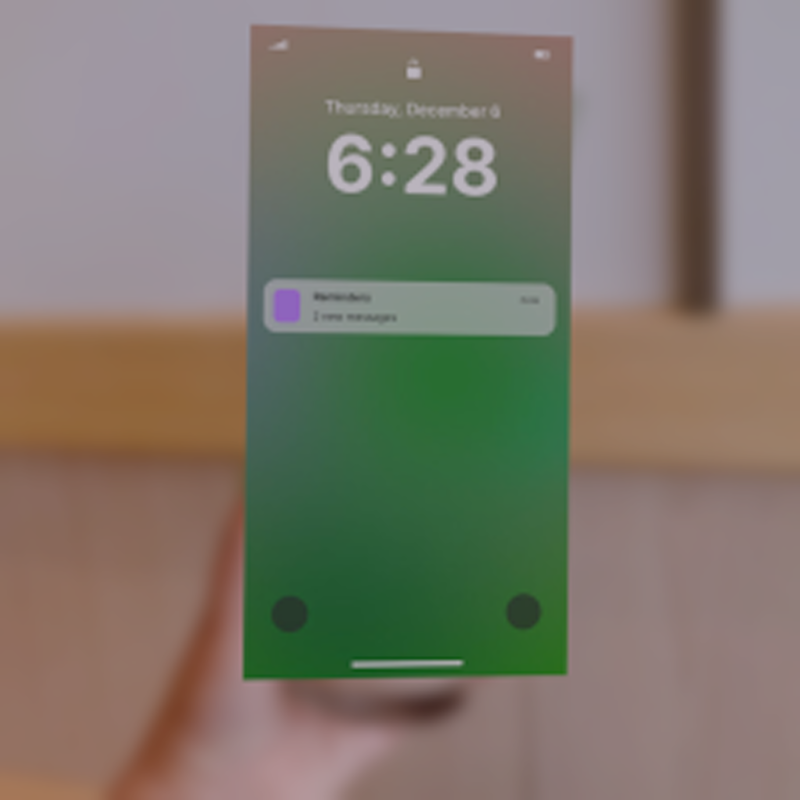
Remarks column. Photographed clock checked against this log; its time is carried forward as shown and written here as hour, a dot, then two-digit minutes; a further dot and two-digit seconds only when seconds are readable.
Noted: 6.28
